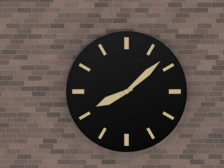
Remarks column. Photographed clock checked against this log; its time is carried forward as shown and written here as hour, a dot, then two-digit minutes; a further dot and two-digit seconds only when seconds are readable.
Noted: 8.08
